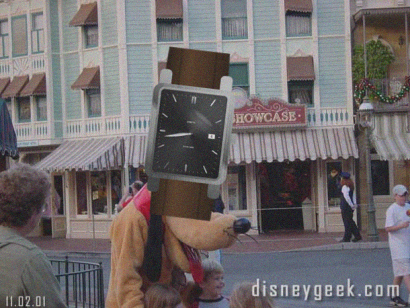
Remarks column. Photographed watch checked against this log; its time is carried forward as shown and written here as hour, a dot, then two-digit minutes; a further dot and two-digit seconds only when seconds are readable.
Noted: 8.43
